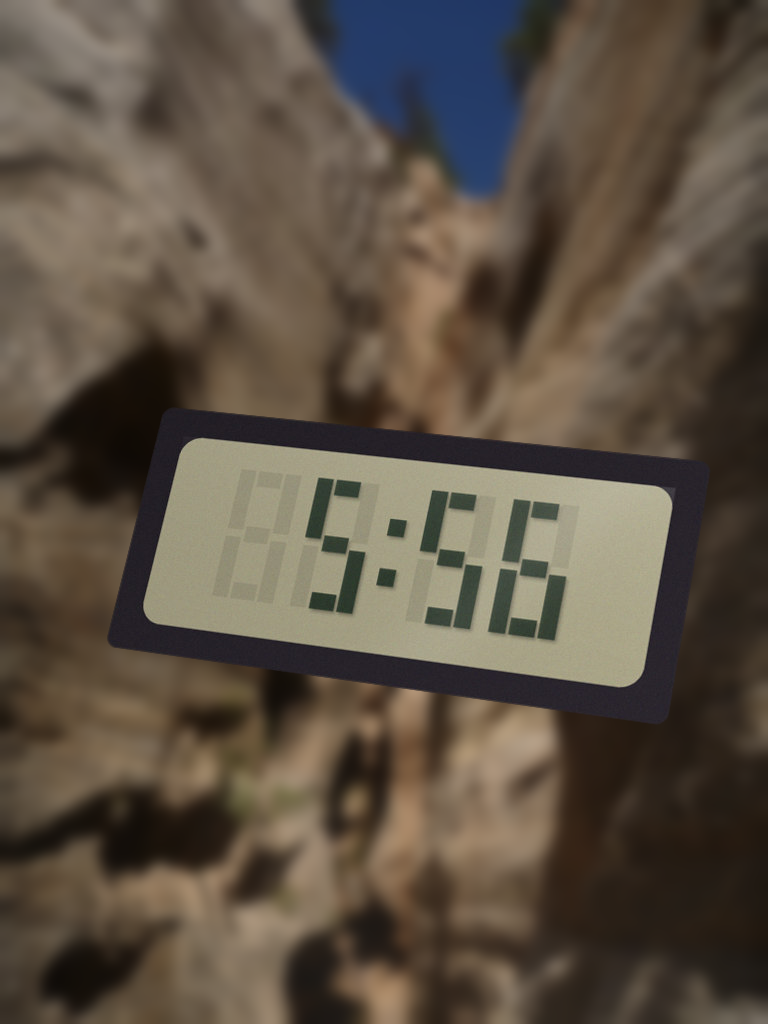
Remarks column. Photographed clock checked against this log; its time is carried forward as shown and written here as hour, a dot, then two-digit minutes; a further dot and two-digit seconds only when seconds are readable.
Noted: 5.56
